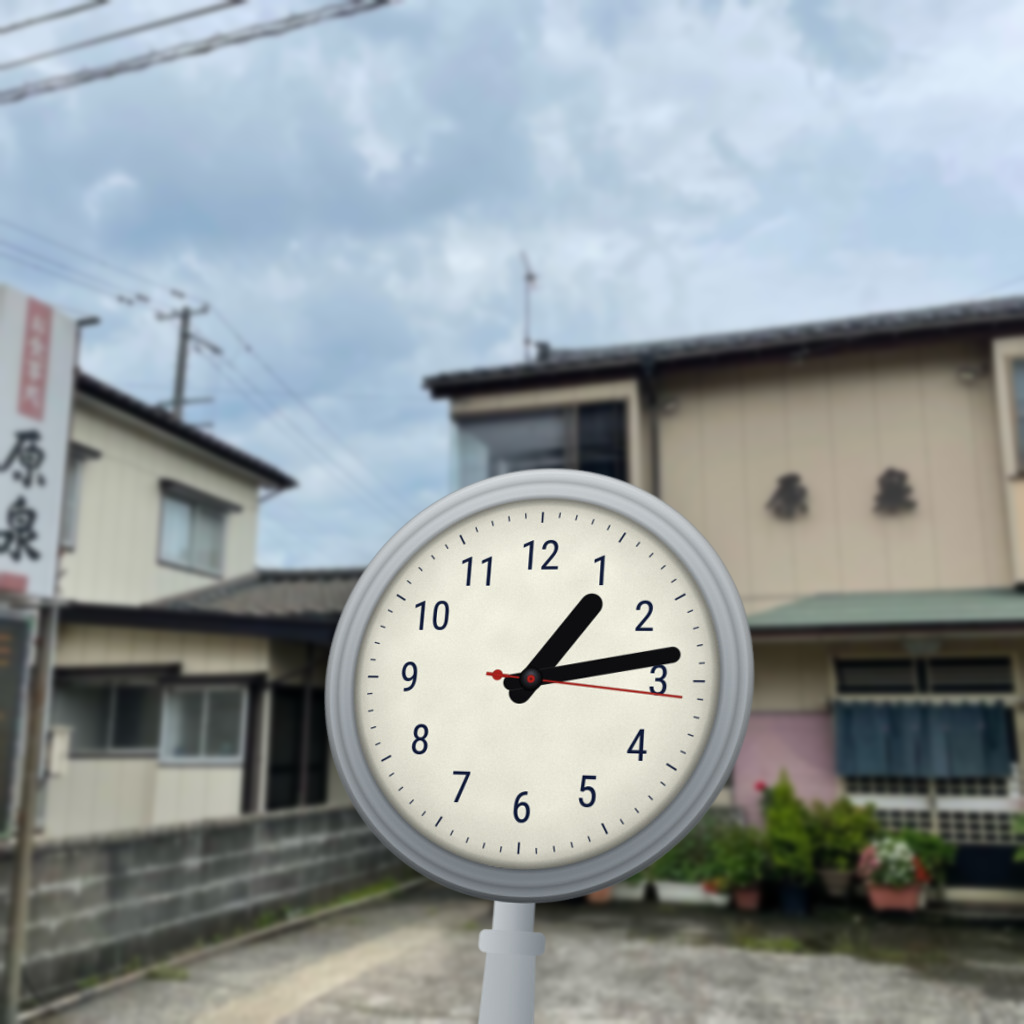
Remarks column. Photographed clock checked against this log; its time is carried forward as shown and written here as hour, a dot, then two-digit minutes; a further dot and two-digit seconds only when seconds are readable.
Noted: 1.13.16
